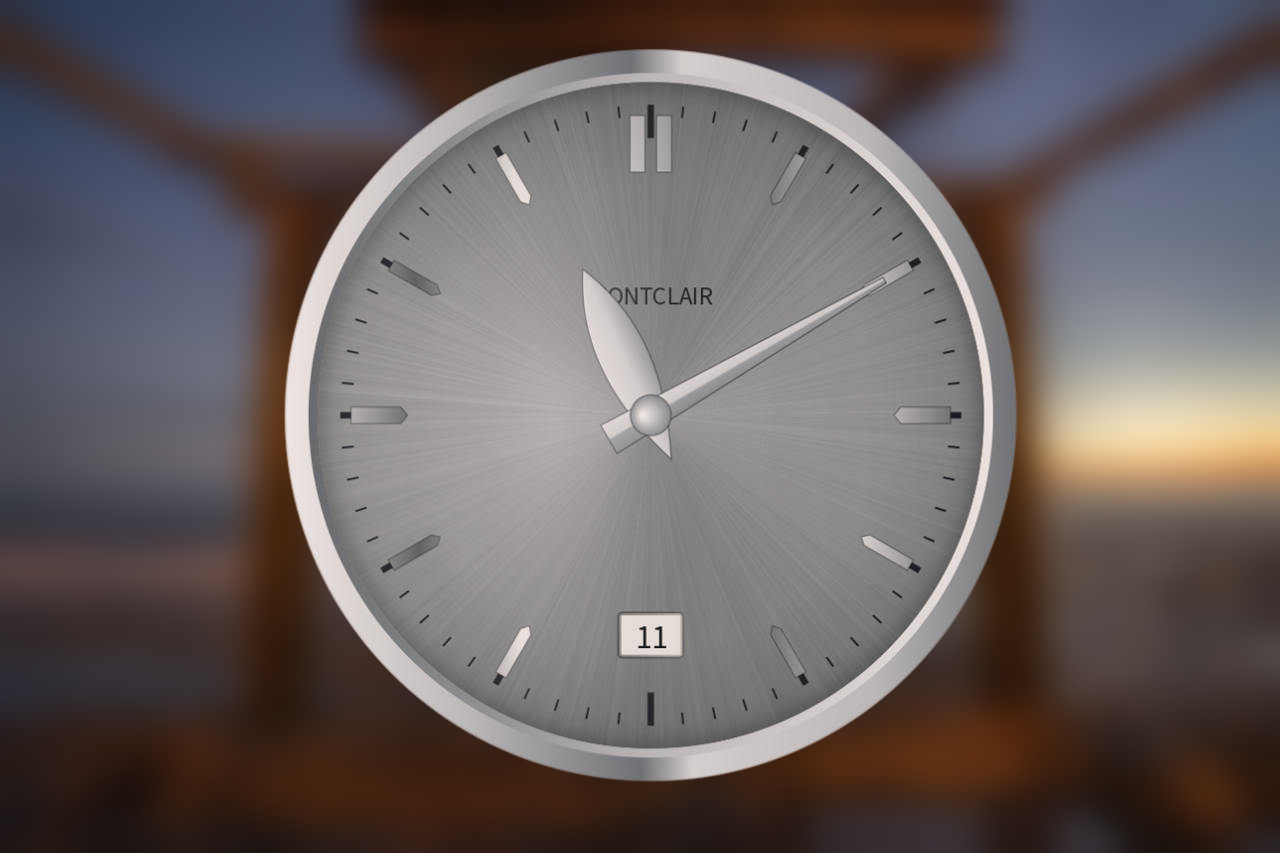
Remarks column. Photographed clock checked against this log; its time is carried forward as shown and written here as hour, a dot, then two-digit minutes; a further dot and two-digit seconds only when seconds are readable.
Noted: 11.10
